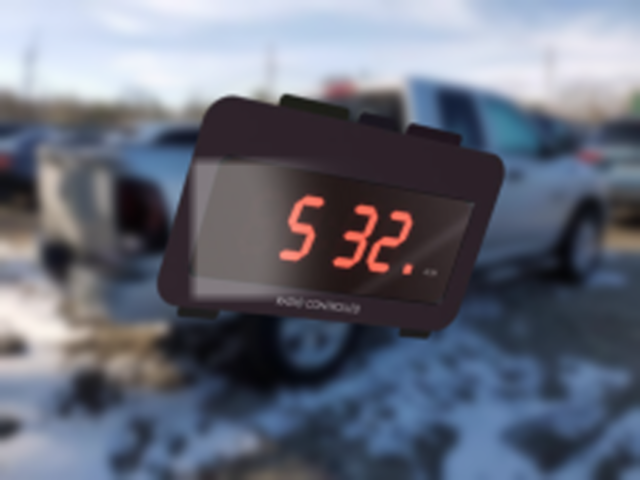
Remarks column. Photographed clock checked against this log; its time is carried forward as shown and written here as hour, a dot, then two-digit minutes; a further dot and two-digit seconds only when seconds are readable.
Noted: 5.32
